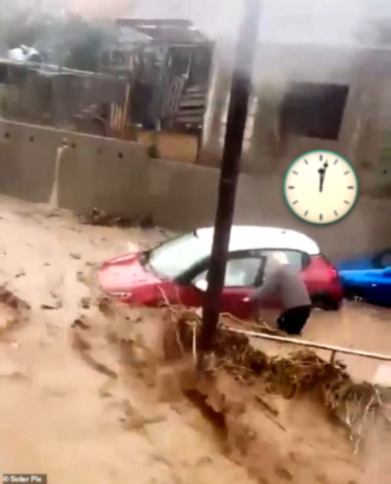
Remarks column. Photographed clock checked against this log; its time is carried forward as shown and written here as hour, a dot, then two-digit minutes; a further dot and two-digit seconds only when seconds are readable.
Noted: 12.02
